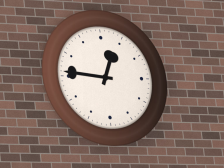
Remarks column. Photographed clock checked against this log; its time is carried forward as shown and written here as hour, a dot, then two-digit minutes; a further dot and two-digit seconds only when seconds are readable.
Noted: 12.46
